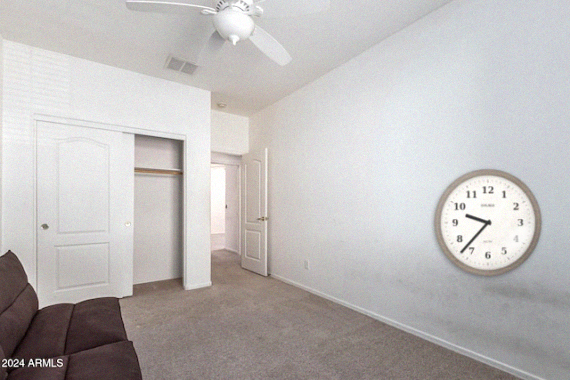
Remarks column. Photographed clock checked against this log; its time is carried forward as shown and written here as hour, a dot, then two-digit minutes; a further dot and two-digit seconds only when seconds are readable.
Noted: 9.37
